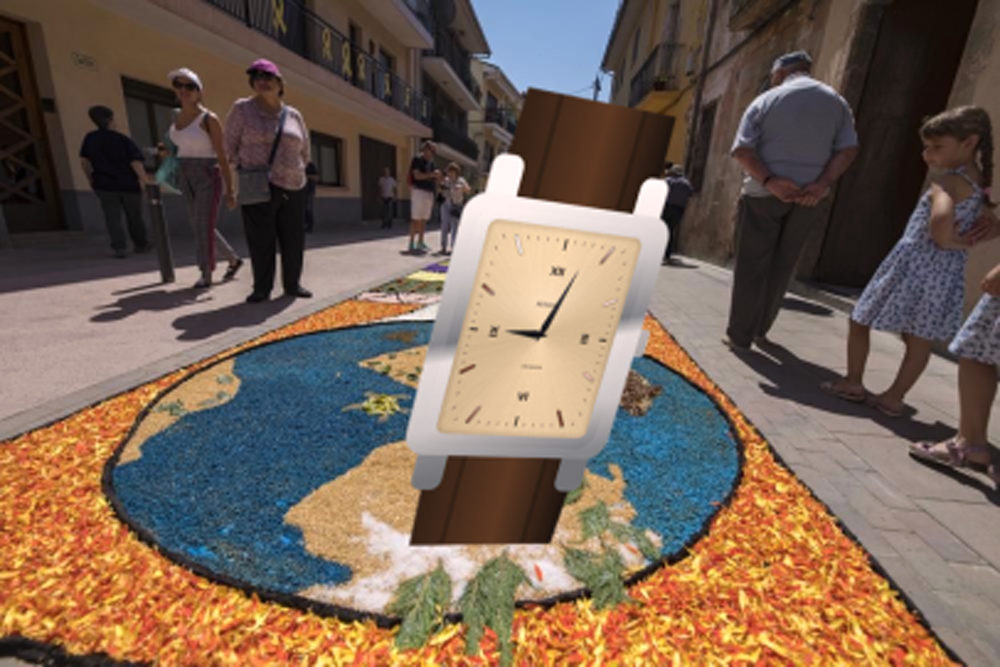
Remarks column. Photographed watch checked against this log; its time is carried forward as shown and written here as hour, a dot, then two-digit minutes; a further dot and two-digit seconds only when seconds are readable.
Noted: 9.03
